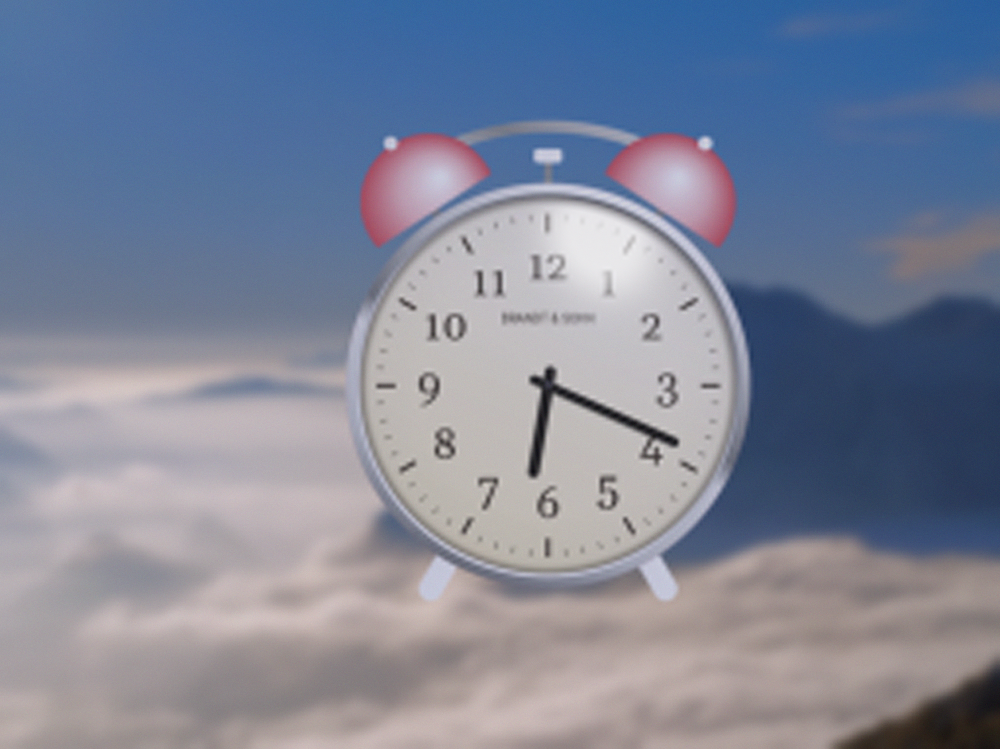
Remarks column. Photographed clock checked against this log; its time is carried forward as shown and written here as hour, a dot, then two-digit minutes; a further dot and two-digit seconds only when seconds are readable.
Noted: 6.19
